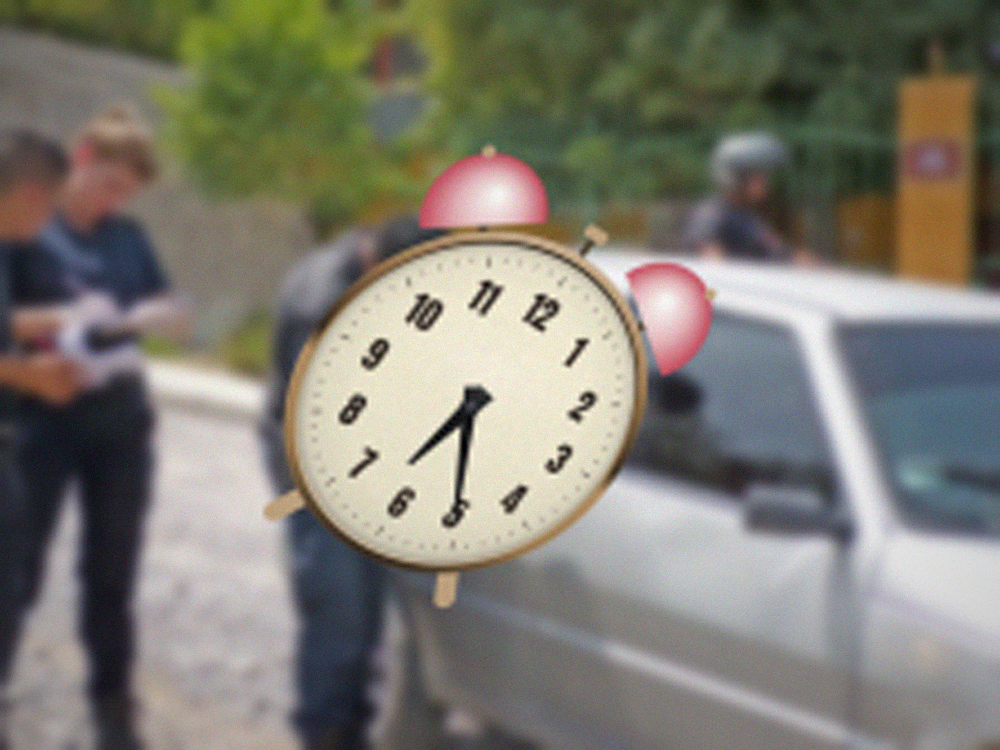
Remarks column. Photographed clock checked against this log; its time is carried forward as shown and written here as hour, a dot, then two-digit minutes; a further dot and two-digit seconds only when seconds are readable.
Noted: 6.25
